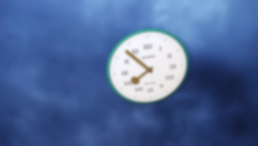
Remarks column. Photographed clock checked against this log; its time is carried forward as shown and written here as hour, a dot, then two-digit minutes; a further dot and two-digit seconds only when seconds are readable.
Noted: 7.53
